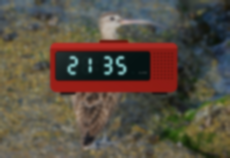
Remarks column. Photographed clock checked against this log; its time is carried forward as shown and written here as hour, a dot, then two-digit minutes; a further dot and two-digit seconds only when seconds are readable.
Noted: 21.35
